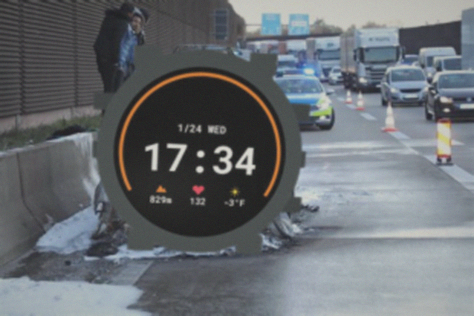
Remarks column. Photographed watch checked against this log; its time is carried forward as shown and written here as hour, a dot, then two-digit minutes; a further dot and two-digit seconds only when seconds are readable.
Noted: 17.34
